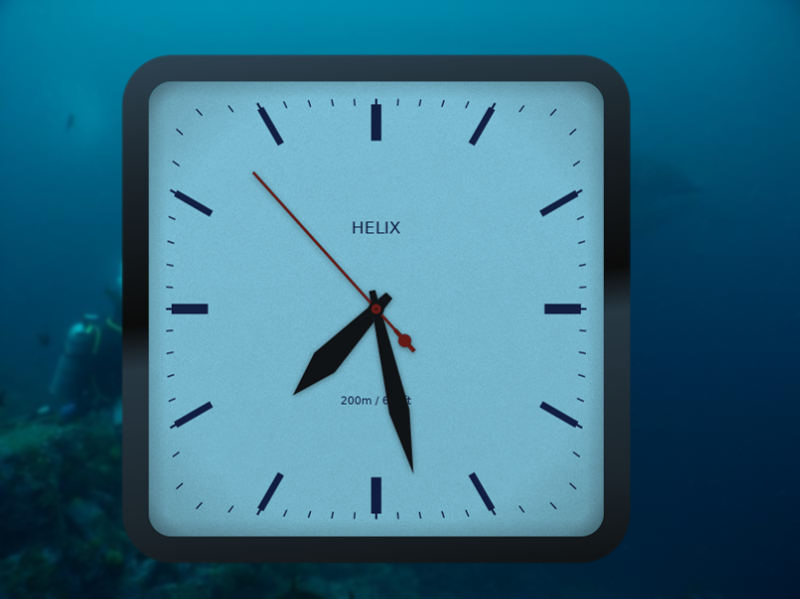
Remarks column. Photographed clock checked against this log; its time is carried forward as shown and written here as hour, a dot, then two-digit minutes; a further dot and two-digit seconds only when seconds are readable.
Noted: 7.27.53
